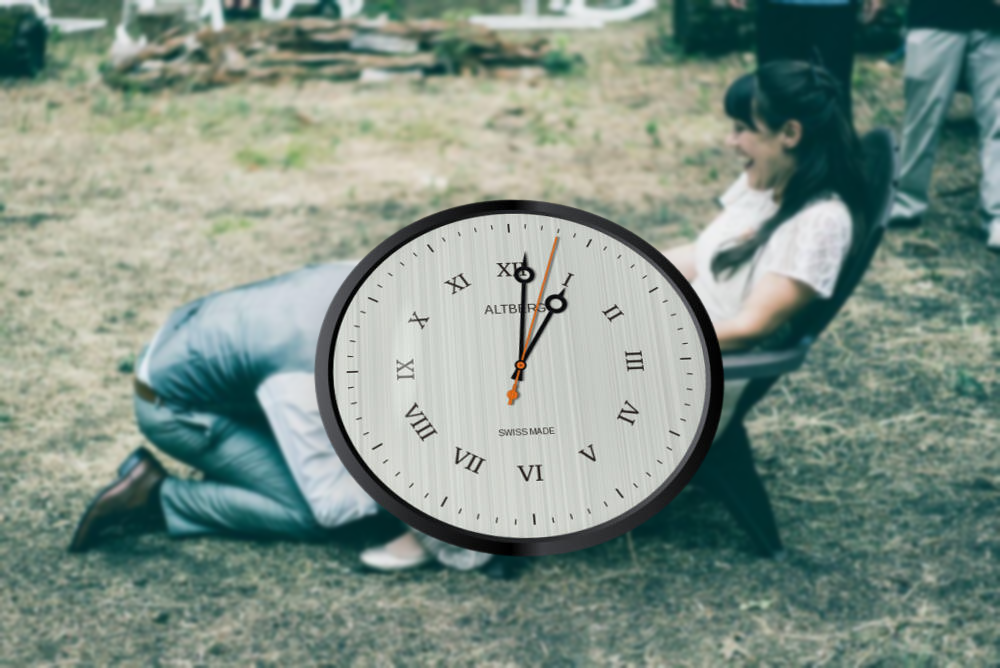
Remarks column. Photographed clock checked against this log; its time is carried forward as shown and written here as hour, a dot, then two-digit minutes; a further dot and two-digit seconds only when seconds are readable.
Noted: 1.01.03
